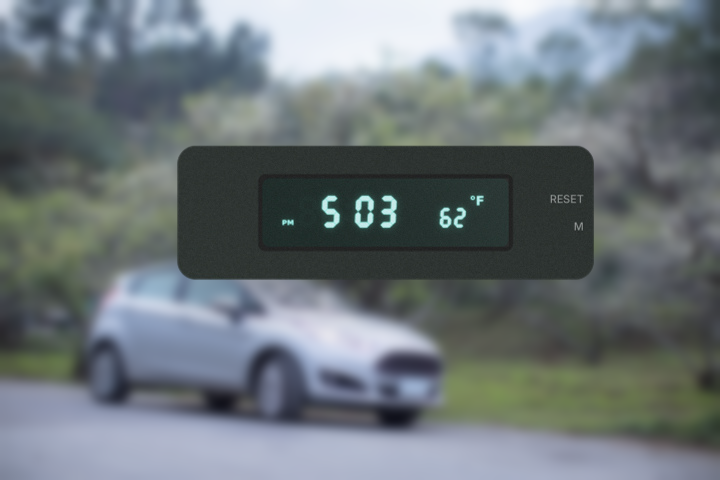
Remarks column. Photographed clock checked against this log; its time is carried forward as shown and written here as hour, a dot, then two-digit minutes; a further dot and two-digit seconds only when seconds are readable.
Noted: 5.03
